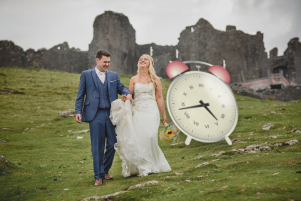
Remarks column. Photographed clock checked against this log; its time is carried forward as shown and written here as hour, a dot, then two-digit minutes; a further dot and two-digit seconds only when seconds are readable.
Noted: 4.43
